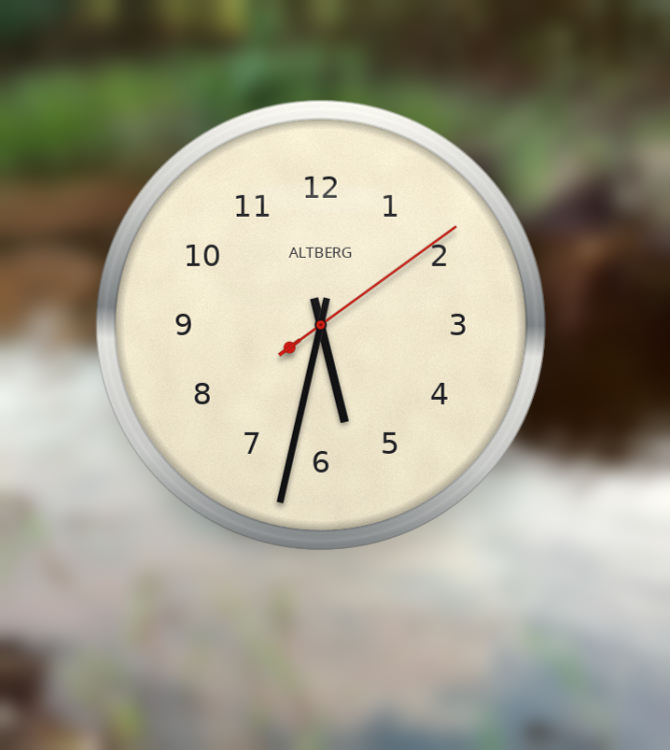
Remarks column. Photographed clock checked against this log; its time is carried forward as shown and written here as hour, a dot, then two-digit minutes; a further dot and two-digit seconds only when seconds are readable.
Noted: 5.32.09
